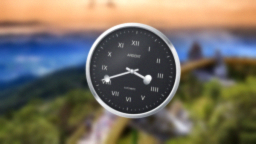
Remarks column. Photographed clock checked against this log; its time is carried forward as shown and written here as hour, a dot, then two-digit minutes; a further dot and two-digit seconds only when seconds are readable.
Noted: 3.41
